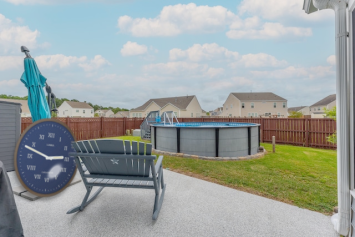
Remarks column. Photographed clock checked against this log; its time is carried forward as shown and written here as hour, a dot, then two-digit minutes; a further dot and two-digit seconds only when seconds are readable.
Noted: 2.48
